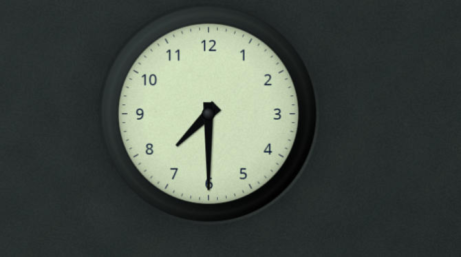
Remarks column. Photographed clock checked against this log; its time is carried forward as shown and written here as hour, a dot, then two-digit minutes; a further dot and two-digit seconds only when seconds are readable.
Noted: 7.30
